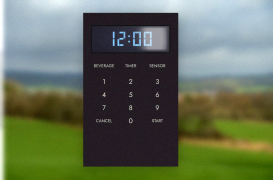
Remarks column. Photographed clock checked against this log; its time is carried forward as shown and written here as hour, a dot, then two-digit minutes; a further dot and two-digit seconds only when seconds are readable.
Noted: 12.00
